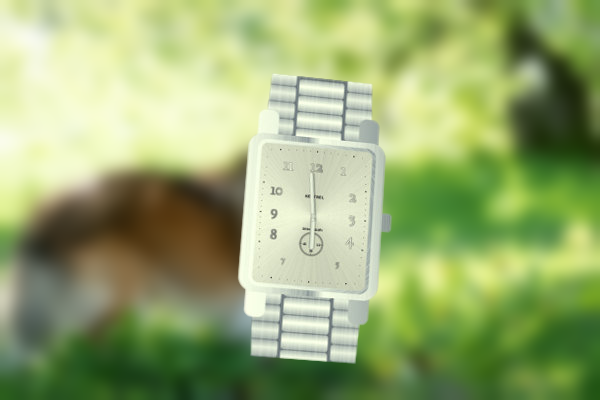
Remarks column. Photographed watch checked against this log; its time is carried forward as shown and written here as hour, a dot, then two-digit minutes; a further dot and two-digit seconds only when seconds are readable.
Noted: 5.59
